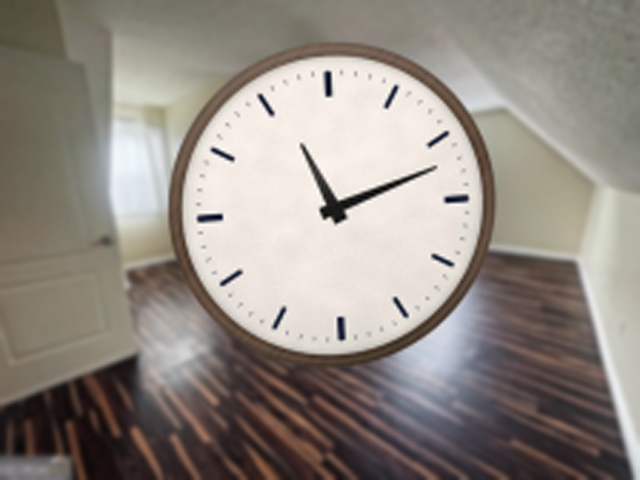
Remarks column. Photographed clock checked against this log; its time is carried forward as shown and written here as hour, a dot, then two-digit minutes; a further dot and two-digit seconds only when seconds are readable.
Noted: 11.12
